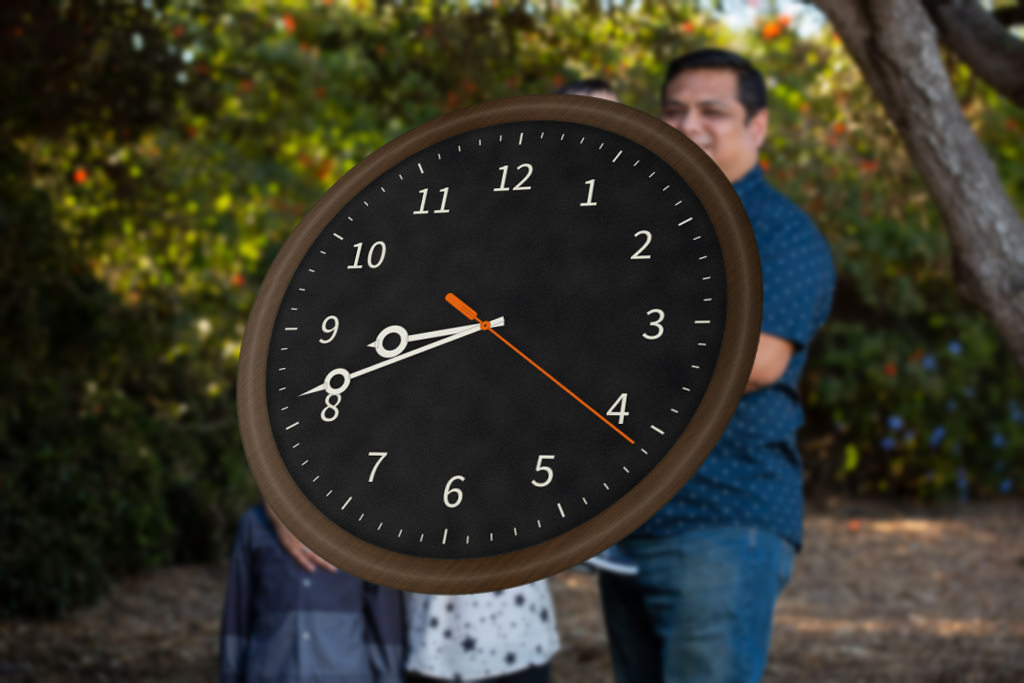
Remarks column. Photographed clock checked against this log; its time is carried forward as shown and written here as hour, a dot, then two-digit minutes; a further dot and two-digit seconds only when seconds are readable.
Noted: 8.41.21
